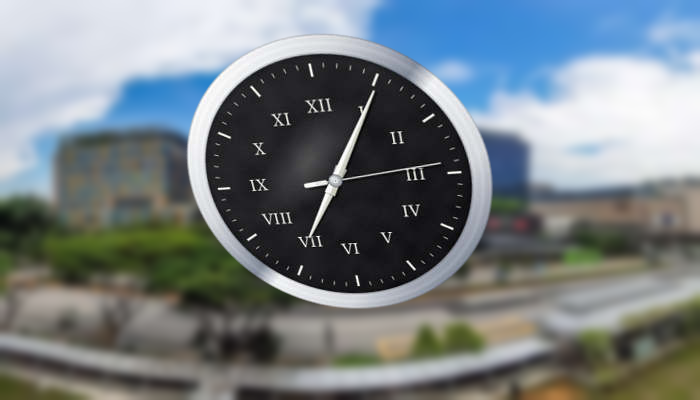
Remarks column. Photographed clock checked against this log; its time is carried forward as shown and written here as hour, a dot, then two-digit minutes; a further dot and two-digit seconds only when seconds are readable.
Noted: 7.05.14
